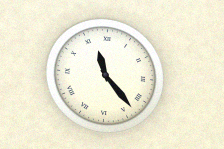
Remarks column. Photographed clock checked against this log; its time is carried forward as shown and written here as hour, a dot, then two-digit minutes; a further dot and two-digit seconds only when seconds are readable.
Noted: 11.23
